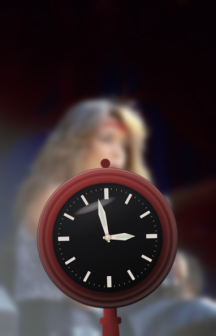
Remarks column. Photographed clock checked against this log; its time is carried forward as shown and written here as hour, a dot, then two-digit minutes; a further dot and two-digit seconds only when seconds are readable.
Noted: 2.58
